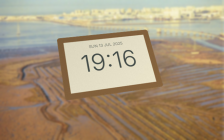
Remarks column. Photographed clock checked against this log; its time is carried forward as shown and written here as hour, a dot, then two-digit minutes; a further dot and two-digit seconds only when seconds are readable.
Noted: 19.16
